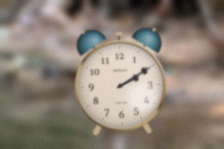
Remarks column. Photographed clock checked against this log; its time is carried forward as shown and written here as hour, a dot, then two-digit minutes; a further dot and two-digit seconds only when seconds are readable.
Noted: 2.10
